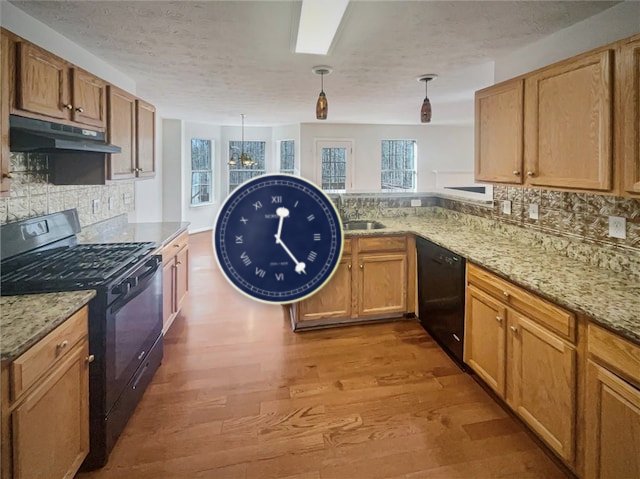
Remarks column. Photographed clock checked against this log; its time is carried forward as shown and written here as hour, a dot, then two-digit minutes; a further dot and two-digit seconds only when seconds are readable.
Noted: 12.24
